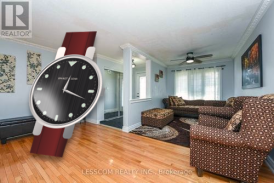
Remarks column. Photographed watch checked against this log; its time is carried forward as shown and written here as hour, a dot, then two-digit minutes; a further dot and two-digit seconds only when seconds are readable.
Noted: 12.18
